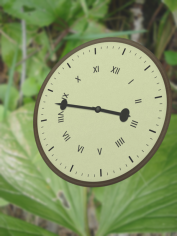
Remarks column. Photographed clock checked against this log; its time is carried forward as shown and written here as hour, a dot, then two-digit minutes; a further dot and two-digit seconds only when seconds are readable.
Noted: 2.43
